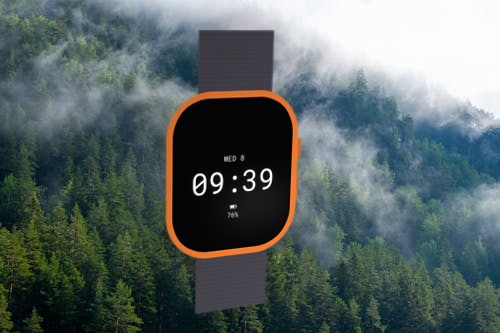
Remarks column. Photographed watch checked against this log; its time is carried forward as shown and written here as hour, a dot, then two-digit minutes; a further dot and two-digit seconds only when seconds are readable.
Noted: 9.39
